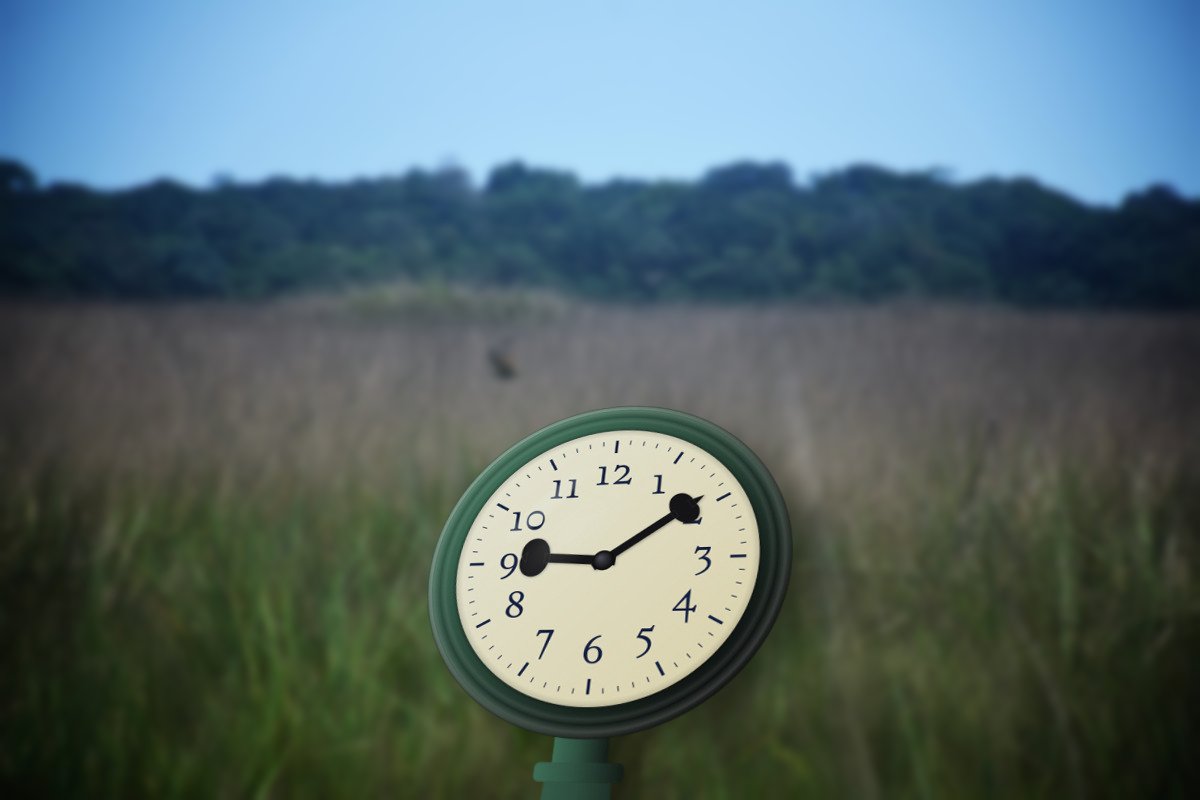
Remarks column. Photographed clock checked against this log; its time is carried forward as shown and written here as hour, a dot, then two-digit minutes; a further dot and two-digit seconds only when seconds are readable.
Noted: 9.09
